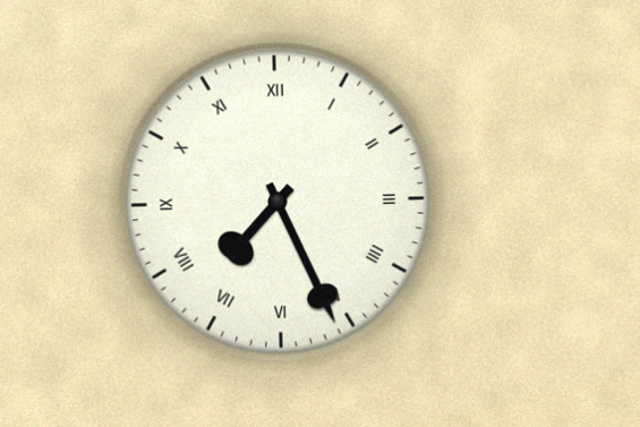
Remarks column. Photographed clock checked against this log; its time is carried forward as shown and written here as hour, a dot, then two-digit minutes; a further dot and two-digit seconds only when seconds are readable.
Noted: 7.26
